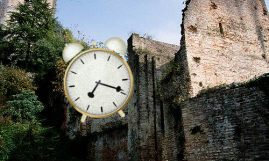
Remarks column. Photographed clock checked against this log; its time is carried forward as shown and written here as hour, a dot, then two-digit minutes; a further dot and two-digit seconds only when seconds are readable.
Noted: 7.19
